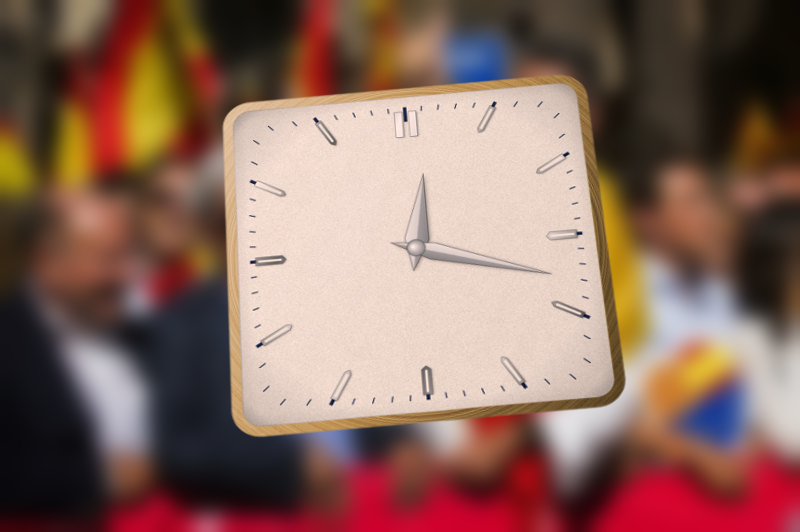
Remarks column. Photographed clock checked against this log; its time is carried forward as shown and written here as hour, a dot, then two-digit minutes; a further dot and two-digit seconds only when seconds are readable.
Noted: 12.18
